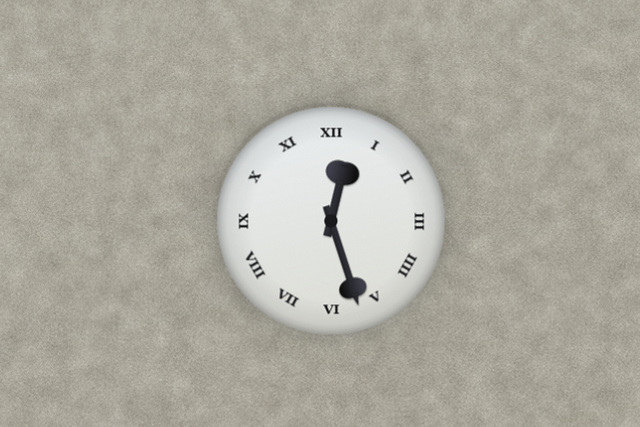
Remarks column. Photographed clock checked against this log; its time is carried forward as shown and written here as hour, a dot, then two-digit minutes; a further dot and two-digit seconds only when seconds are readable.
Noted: 12.27
